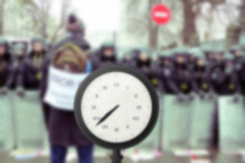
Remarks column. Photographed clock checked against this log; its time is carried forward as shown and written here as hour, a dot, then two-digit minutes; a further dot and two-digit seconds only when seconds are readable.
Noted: 7.38
